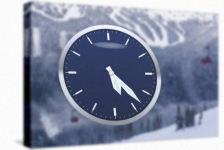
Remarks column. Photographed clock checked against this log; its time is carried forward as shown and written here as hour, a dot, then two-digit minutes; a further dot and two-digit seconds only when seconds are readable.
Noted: 5.23
